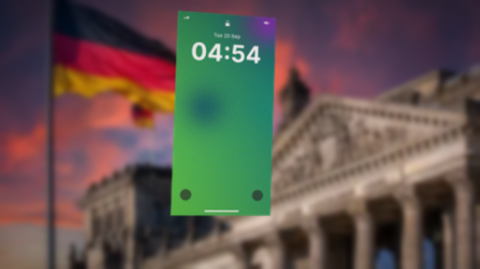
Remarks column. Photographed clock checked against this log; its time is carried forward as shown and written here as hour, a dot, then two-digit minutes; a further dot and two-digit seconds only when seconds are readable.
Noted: 4.54
